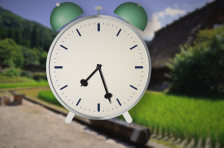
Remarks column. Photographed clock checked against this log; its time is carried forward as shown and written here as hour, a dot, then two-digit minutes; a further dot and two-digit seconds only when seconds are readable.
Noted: 7.27
